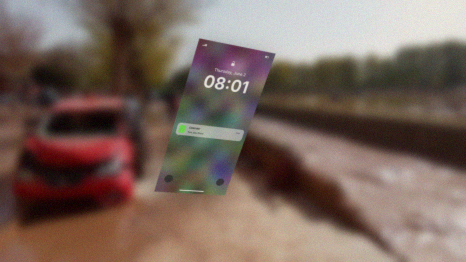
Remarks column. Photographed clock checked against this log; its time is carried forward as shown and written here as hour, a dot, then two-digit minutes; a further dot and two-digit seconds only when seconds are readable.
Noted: 8.01
